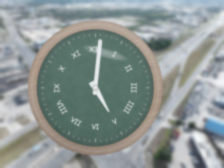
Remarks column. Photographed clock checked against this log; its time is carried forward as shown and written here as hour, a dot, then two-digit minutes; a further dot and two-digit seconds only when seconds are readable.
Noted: 5.01
